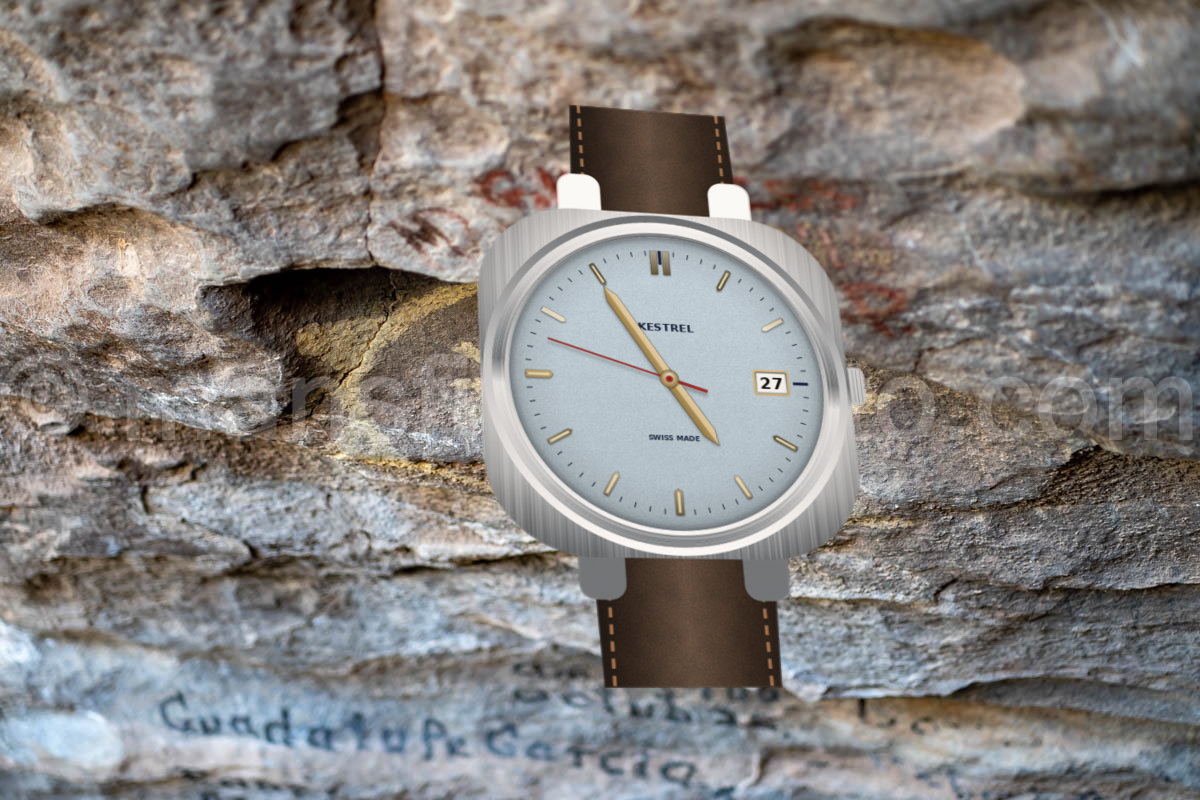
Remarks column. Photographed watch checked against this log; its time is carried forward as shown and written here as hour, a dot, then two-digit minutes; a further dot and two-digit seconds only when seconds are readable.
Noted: 4.54.48
